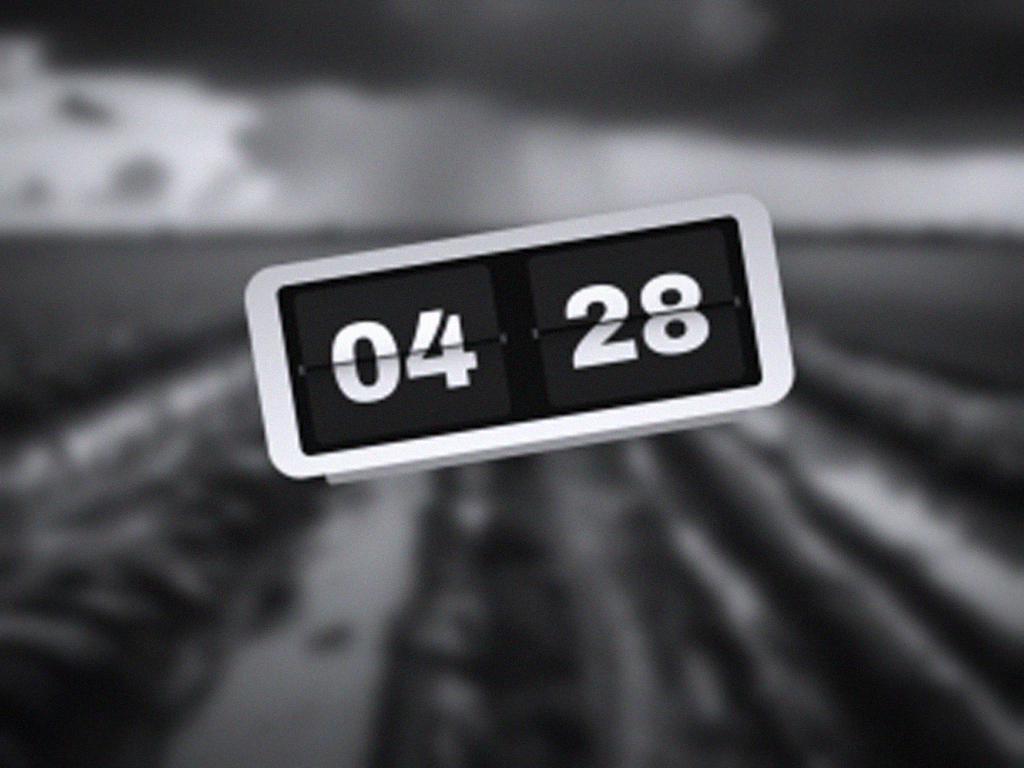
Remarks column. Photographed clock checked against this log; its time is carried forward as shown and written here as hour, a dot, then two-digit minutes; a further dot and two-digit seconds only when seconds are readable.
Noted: 4.28
